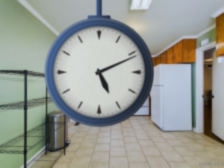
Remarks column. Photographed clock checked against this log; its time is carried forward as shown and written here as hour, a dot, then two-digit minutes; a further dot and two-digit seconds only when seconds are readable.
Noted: 5.11
